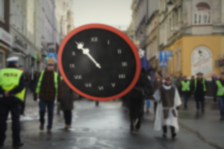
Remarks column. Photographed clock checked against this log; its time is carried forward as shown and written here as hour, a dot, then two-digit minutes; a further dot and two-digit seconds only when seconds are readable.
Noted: 10.54
